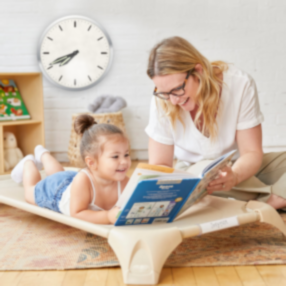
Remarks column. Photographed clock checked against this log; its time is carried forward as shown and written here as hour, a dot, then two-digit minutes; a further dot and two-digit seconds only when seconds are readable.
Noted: 7.41
